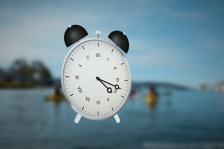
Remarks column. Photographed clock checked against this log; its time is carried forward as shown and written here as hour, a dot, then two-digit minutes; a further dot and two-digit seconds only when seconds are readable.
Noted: 4.18
